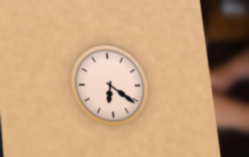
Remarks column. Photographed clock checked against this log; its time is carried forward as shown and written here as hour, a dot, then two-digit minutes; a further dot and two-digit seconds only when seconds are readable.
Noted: 6.21
